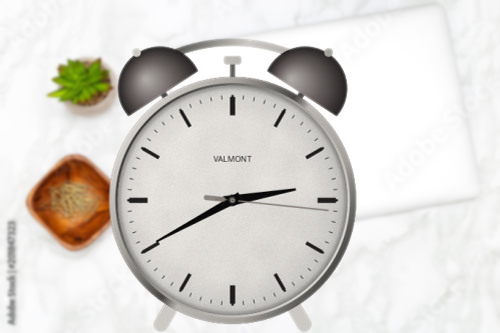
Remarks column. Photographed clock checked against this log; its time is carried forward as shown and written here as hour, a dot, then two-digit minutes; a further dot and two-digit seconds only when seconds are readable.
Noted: 2.40.16
